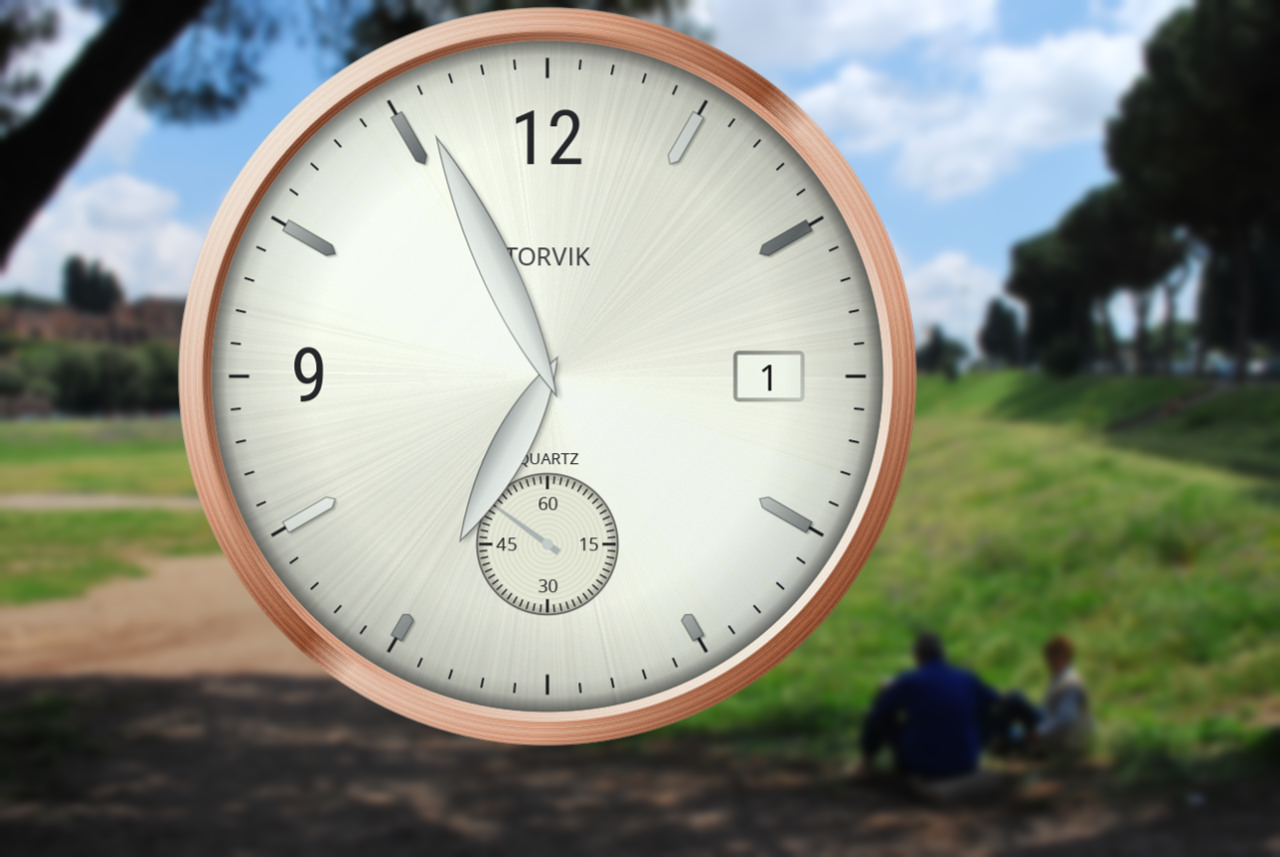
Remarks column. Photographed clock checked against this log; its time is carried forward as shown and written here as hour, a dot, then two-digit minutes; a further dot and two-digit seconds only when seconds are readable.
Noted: 6.55.51
